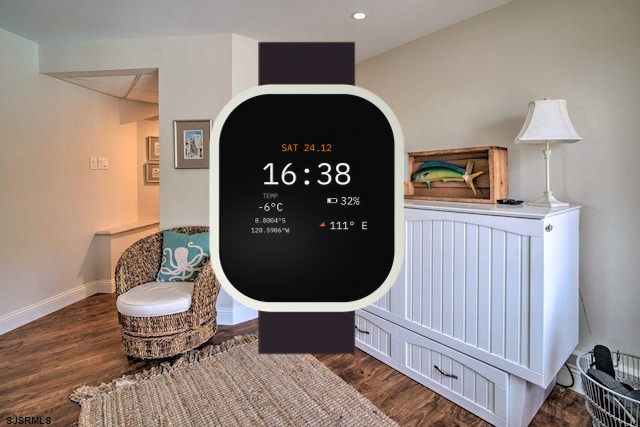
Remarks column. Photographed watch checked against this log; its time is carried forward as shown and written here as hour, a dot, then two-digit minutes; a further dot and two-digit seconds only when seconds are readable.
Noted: 16.38
